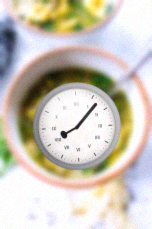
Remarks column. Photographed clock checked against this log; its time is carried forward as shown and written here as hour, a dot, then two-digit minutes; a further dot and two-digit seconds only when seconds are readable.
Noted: 8.07
